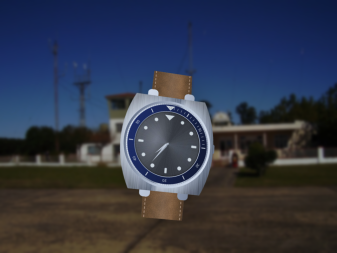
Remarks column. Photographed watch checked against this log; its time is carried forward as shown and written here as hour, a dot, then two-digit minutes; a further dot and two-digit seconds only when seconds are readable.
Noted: 7.36
